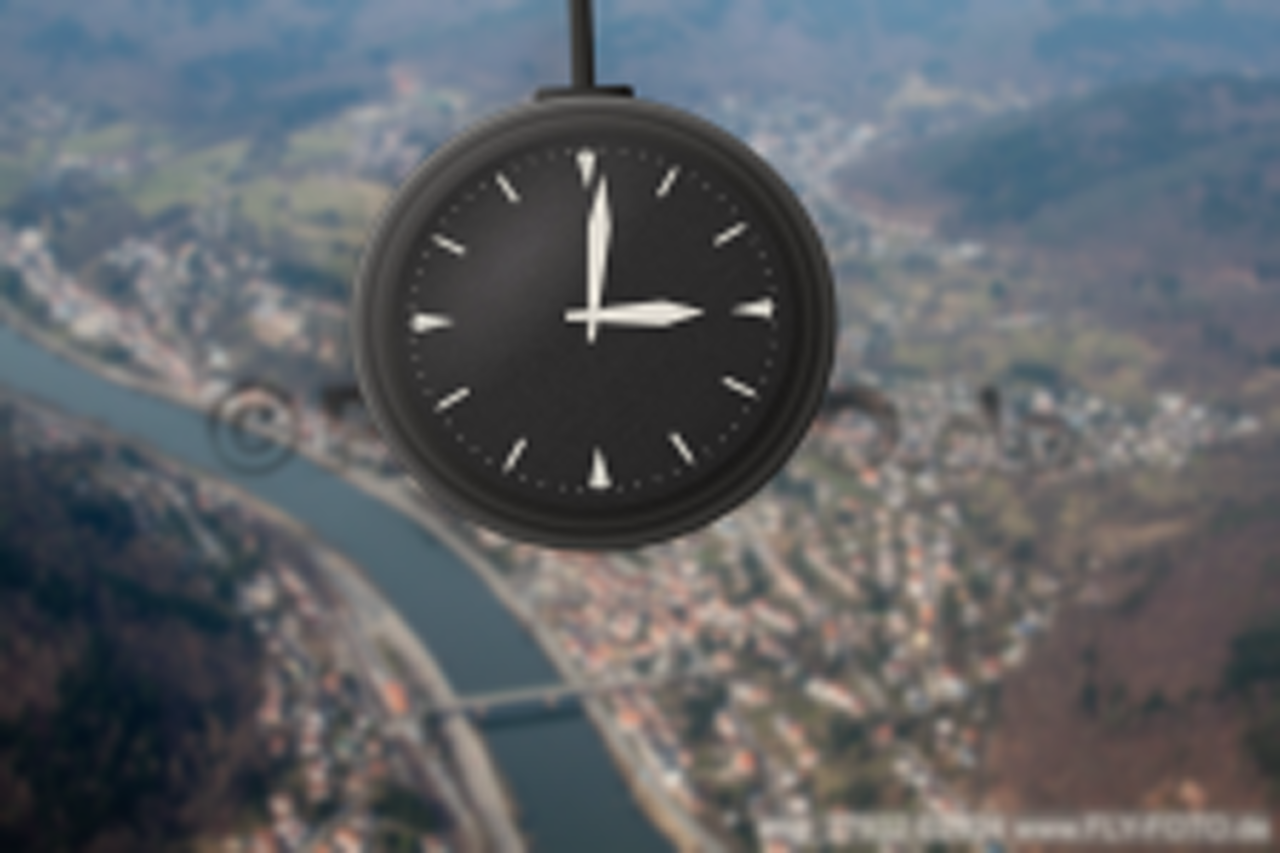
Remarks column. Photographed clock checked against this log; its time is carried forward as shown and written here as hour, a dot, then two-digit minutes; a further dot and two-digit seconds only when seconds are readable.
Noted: 3.01
